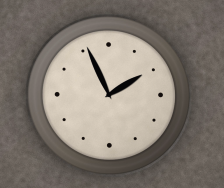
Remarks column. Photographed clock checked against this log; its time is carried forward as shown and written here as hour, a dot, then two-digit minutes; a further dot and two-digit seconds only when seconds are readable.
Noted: 1.56
